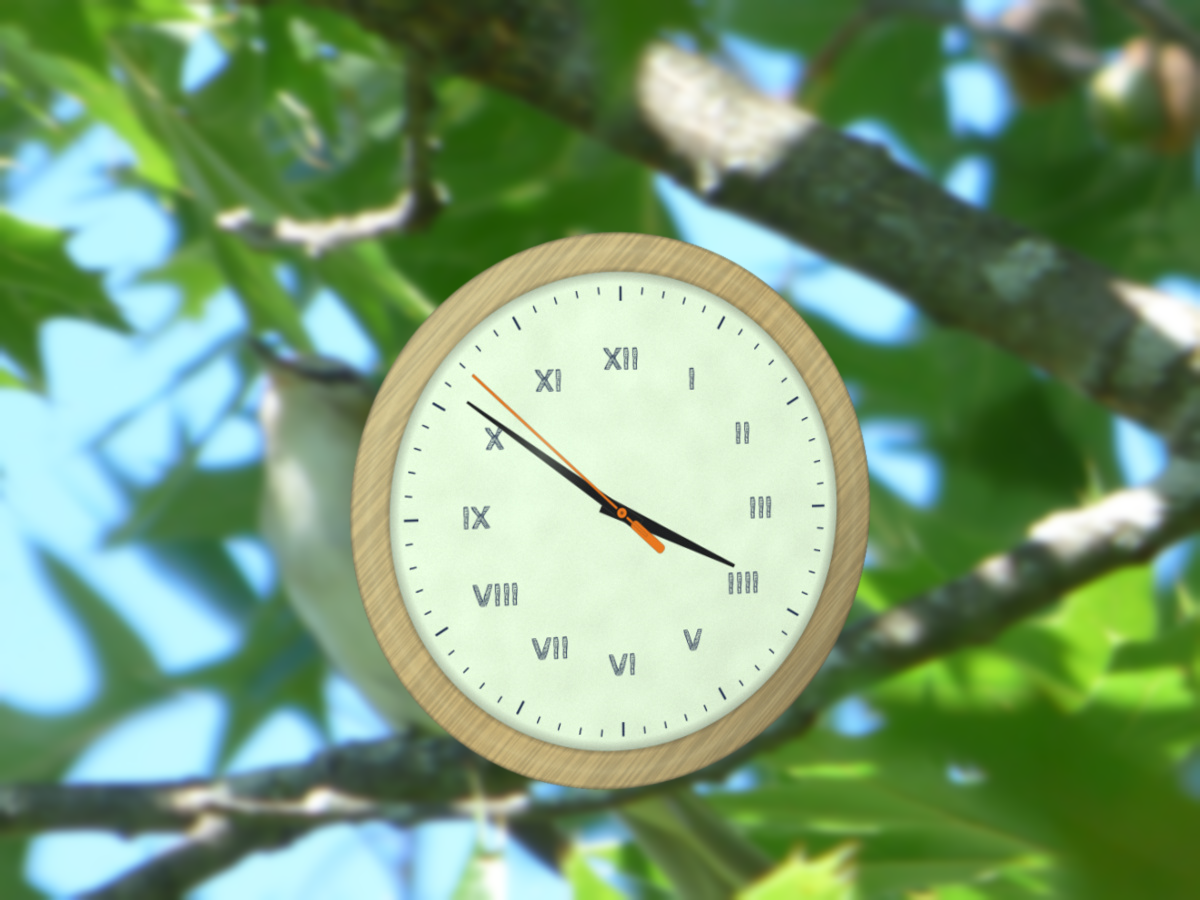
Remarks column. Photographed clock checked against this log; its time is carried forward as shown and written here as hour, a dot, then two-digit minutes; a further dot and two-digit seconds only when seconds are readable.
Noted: 3.50.52
